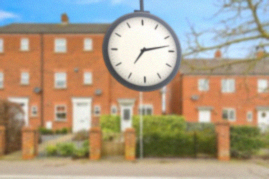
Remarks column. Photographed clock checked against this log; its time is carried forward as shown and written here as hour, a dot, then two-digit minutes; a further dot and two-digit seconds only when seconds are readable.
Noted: 7.13
